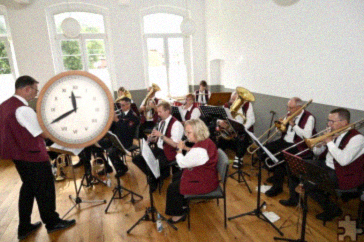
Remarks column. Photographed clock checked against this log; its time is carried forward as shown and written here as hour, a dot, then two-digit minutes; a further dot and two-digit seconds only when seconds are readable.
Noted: 11.40
